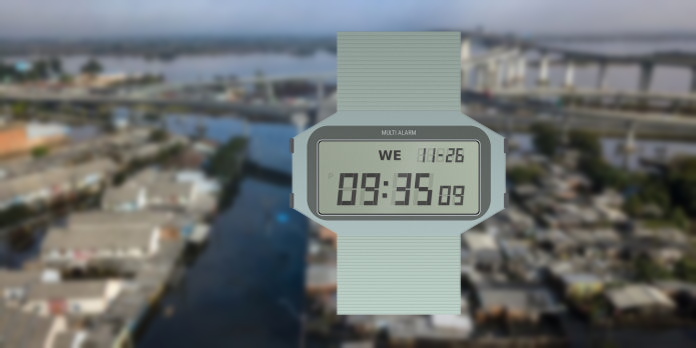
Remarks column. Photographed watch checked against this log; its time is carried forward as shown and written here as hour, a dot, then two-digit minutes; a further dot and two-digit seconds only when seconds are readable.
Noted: 9.35.09
